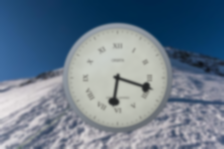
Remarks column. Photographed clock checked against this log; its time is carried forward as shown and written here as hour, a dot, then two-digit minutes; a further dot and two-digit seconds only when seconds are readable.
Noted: 6.18
